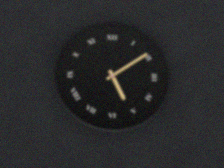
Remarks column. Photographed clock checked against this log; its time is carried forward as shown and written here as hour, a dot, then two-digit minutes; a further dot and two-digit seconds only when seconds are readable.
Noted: 5.09
